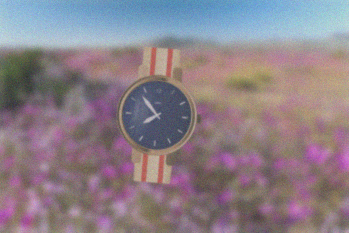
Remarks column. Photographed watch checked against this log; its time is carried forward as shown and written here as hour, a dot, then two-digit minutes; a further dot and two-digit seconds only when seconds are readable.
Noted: 7.53
